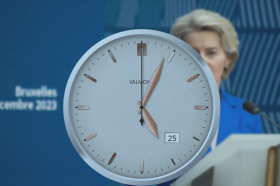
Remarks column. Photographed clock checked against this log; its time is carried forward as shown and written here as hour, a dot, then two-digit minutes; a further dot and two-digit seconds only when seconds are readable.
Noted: 5.04.00
